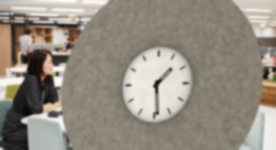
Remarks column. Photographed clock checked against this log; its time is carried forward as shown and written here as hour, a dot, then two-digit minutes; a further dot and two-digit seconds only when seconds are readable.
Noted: 1.29
